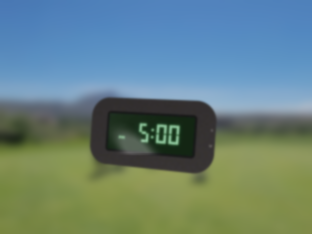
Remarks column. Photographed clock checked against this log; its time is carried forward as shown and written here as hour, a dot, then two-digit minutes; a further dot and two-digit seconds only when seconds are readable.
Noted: 5.00
